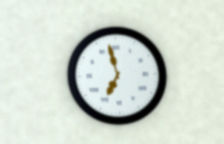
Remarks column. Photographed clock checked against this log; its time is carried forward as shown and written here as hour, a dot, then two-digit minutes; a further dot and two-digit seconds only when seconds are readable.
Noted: 6.58
